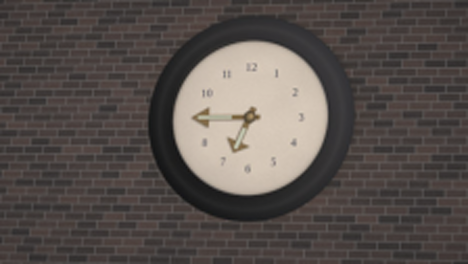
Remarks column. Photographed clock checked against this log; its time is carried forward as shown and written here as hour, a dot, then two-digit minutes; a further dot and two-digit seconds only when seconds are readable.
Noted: 6.45
